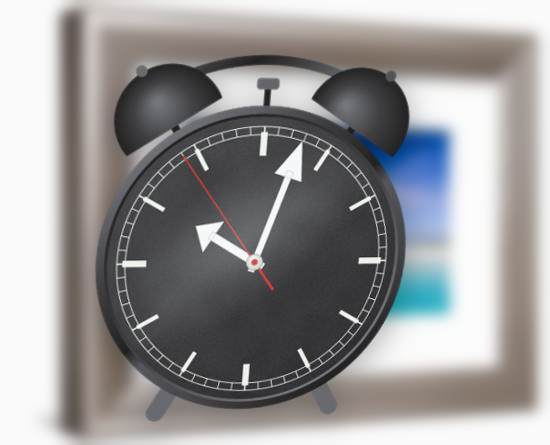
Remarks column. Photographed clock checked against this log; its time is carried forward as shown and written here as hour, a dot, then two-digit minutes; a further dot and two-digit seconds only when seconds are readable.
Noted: 10.02.54
